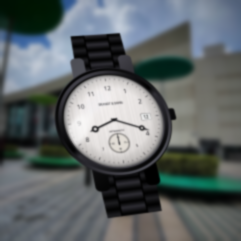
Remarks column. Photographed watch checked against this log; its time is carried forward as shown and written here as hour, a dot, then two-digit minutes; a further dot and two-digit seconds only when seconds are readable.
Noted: 8.19
